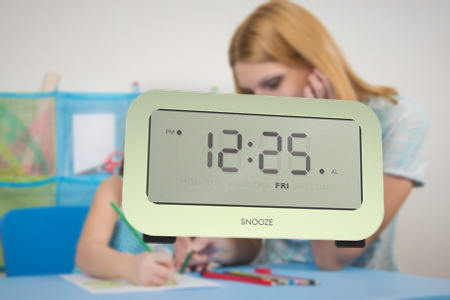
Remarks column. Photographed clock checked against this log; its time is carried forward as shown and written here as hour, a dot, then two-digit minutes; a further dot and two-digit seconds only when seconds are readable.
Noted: 12.25
